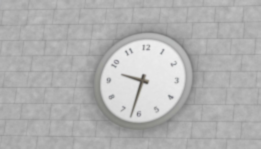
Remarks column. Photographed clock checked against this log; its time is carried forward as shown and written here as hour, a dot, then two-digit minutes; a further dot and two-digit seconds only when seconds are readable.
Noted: 9.32
